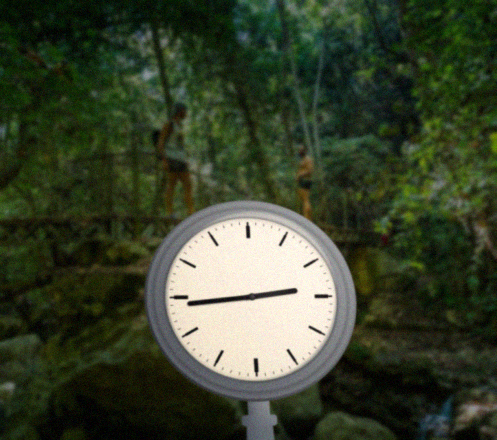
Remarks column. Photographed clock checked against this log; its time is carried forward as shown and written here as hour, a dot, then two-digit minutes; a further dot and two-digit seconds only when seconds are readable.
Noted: 2.44
